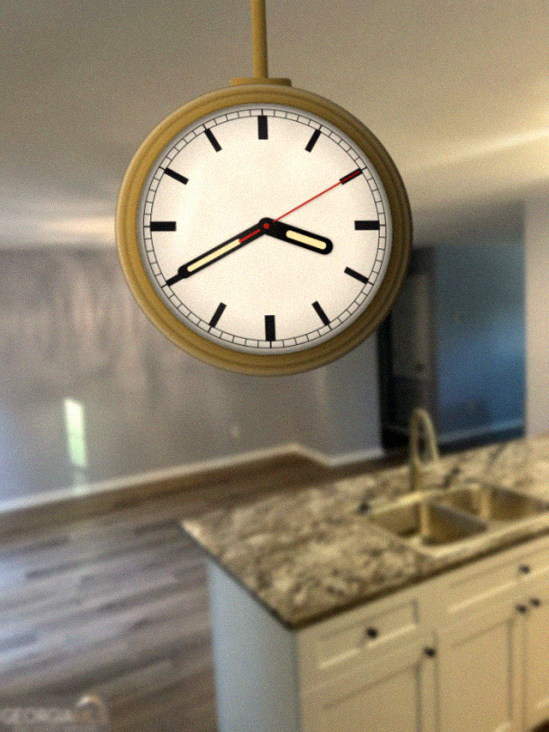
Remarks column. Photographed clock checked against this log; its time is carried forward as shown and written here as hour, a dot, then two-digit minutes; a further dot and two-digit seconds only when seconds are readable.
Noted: 3.40.10
